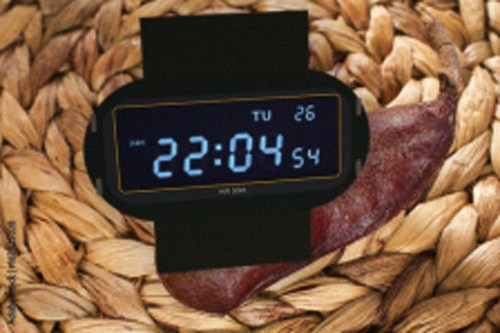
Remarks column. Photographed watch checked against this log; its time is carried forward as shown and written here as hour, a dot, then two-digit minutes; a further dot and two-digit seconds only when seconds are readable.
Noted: 22.04.54
